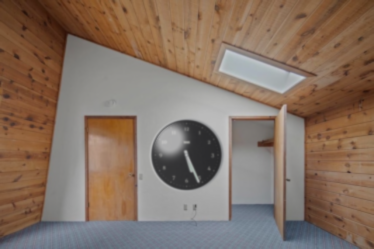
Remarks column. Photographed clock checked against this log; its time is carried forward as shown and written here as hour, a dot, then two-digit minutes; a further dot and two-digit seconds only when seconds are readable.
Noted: 5.26
